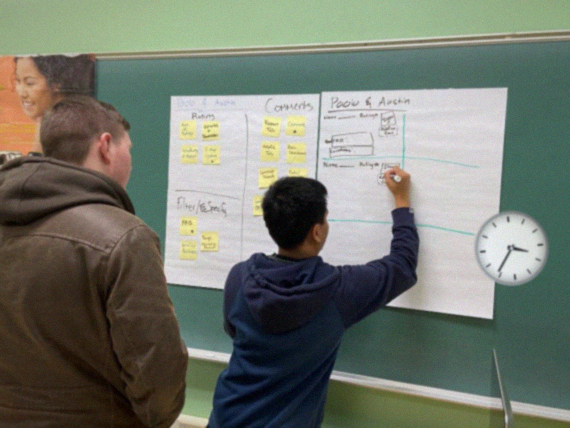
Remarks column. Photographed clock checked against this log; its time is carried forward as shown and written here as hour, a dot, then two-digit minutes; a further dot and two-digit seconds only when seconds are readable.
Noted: 3.36
